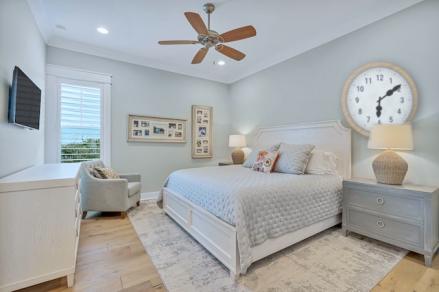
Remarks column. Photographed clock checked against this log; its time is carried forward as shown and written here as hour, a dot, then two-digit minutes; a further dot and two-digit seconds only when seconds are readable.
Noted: 6.09
